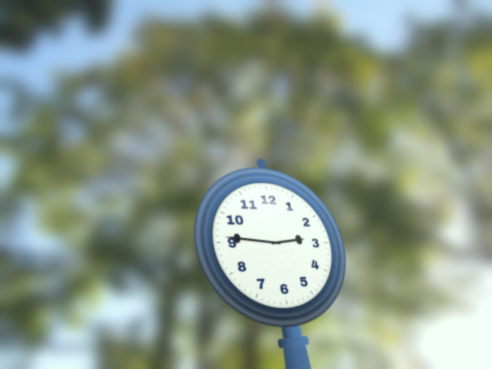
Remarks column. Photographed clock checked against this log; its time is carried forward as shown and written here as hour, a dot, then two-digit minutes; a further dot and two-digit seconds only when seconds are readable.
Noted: 2.46
